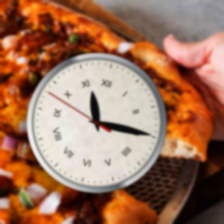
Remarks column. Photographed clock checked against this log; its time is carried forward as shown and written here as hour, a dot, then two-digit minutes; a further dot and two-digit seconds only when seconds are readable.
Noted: 11.14.48
